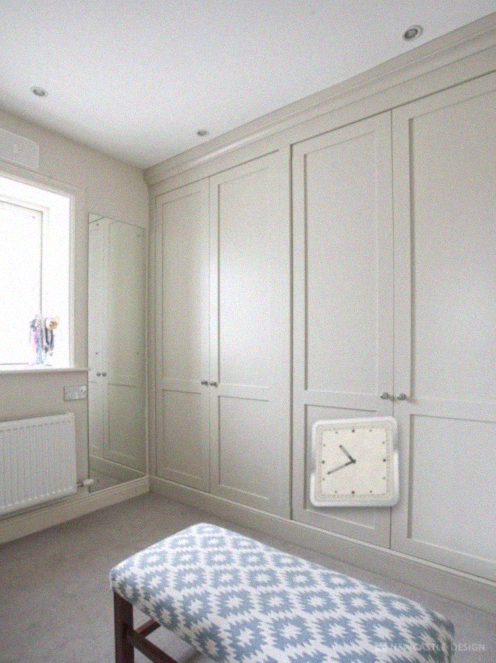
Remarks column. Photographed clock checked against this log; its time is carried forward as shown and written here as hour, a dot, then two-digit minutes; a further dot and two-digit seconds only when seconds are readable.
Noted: 10.41
